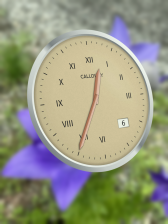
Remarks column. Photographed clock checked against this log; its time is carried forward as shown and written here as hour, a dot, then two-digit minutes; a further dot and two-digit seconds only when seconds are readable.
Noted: 12.35
